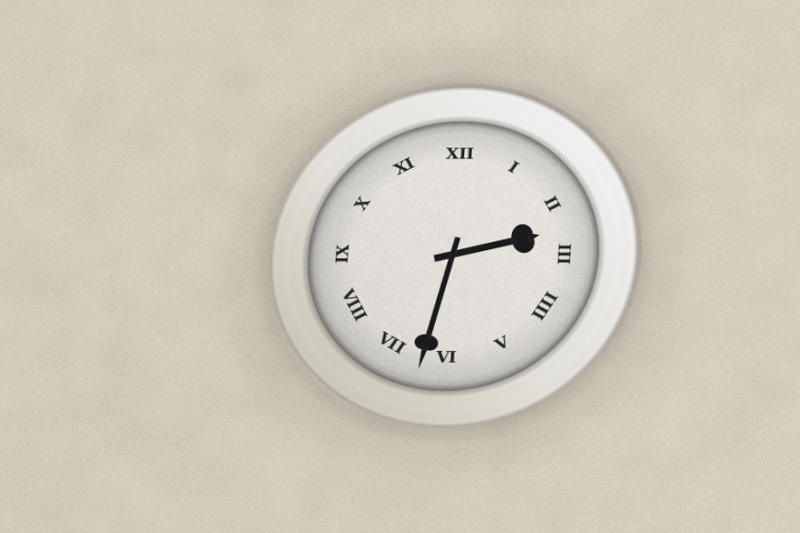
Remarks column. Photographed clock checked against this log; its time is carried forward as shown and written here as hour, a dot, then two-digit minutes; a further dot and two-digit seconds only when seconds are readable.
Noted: 2.32
